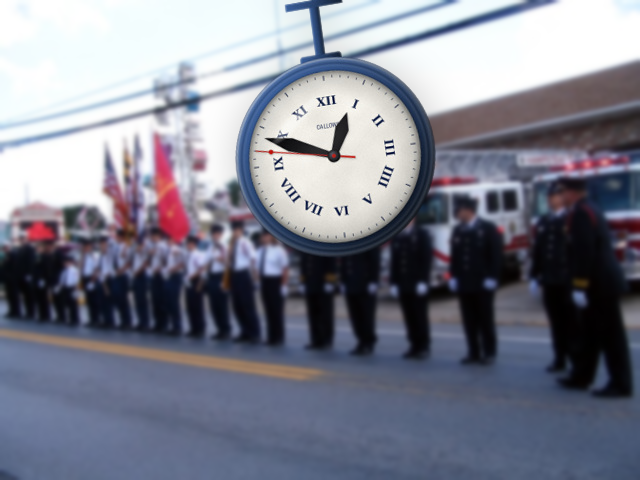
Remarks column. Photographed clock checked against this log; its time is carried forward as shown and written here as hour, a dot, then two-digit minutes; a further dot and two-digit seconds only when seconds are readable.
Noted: 12.48.47
